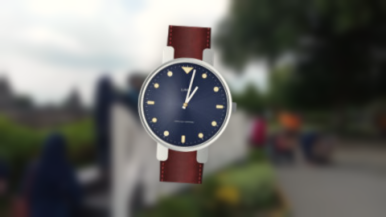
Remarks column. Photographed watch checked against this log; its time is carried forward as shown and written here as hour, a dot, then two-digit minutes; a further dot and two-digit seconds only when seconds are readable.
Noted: 1.02
